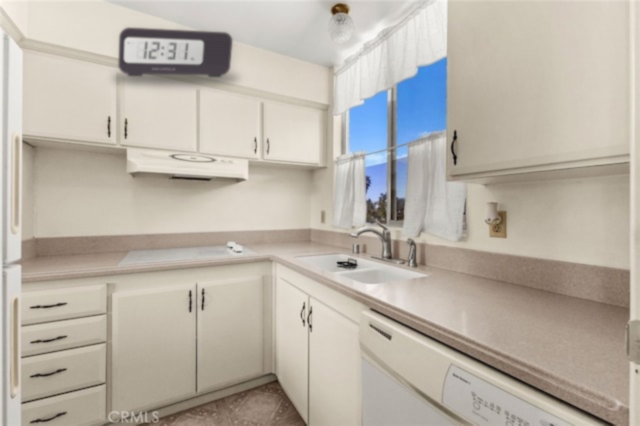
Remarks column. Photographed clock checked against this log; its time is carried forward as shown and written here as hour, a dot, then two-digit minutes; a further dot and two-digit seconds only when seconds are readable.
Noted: 12.31
